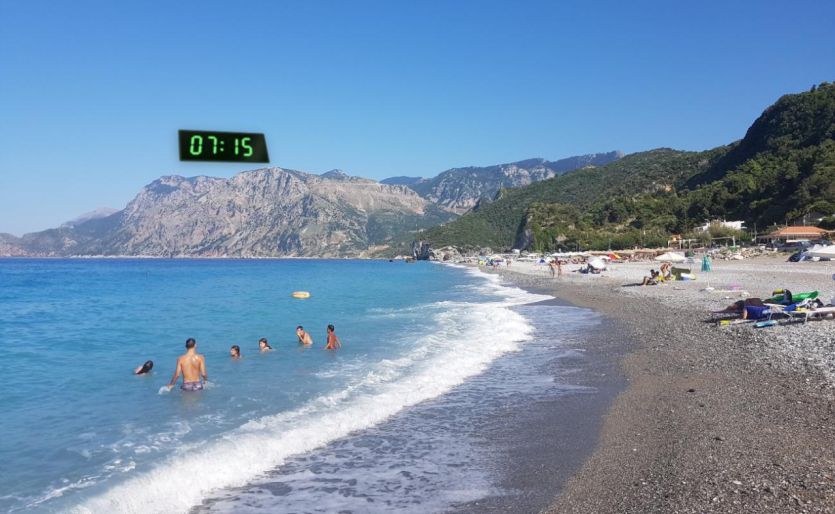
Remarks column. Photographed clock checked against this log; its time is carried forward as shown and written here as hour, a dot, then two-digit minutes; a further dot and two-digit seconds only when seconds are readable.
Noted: 7.15
